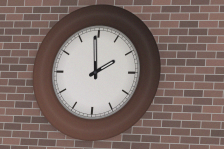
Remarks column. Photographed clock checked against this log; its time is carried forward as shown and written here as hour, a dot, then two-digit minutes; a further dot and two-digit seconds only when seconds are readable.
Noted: 1.59
